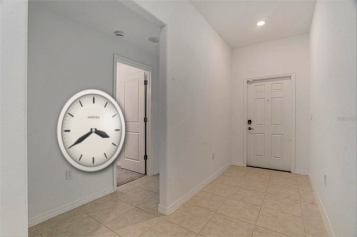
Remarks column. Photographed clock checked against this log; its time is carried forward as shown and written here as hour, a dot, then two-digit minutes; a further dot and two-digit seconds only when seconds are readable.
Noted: 3.40
